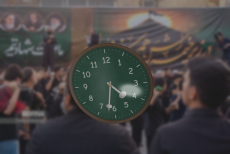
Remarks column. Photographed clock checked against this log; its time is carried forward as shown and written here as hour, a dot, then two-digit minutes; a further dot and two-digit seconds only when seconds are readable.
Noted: 4.32
